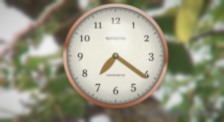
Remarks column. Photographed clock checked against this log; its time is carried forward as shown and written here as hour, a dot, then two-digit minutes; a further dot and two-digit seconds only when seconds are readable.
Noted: 7.21
